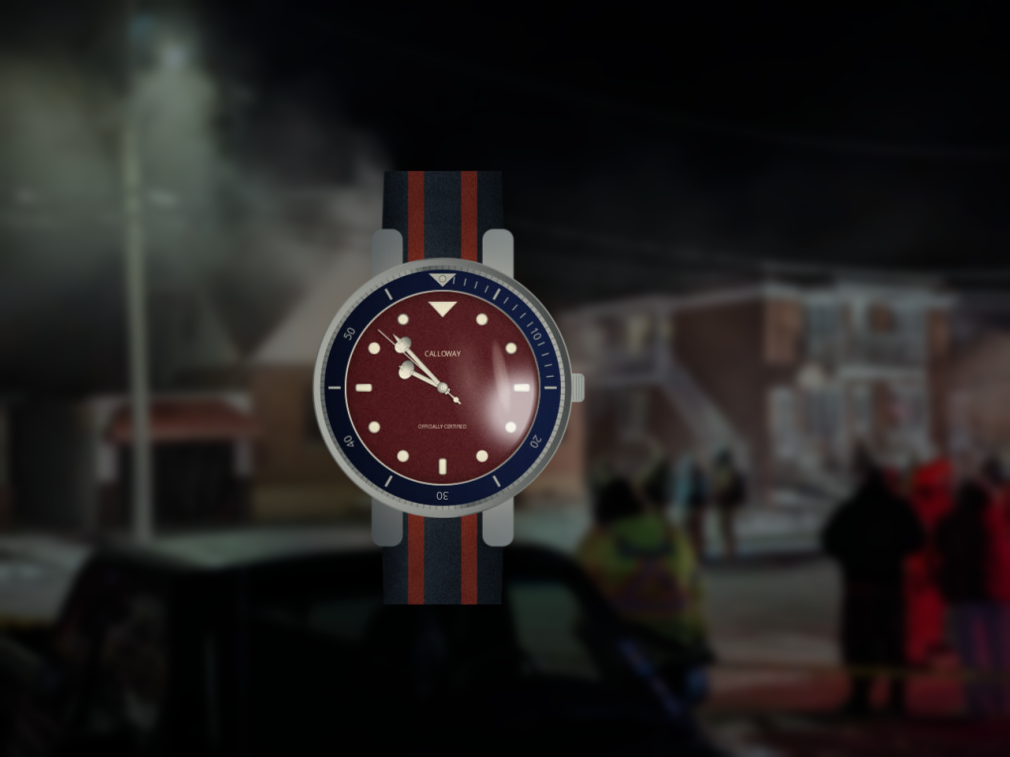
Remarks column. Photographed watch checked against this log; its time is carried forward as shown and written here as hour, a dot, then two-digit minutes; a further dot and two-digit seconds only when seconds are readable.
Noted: 9.52.52
